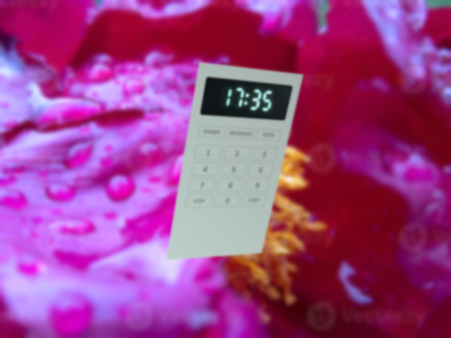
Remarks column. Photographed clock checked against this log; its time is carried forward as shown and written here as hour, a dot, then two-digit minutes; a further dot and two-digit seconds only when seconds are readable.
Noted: 17.35
